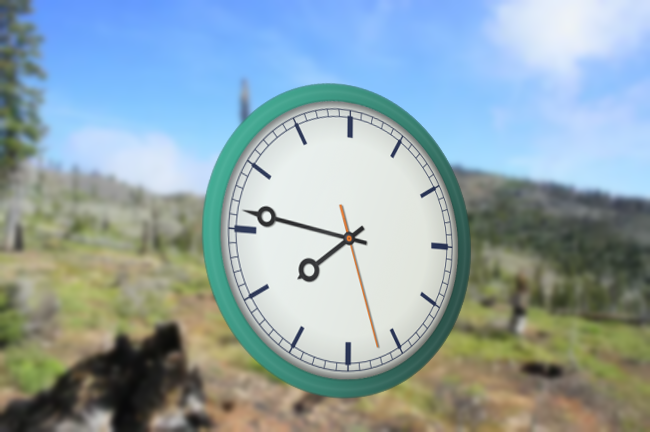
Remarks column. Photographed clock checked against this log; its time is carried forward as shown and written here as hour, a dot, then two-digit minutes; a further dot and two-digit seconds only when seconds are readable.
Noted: 7.46.27
